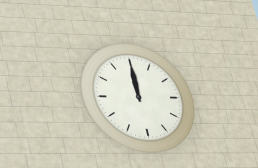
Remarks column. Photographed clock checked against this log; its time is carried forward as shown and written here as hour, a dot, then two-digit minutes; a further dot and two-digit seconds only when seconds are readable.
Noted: 12.00
